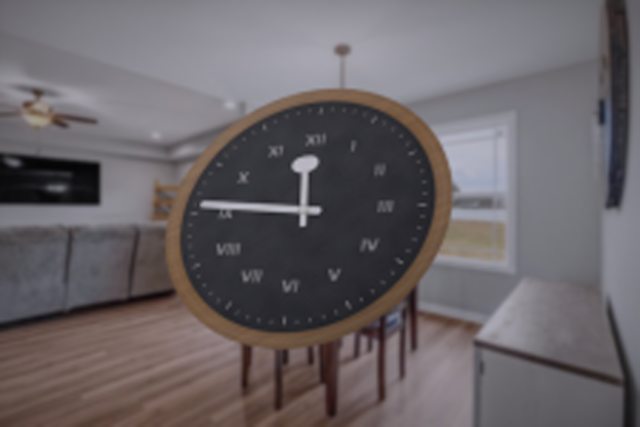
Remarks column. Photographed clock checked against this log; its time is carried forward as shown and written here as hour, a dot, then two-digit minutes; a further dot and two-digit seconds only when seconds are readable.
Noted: 11.46
